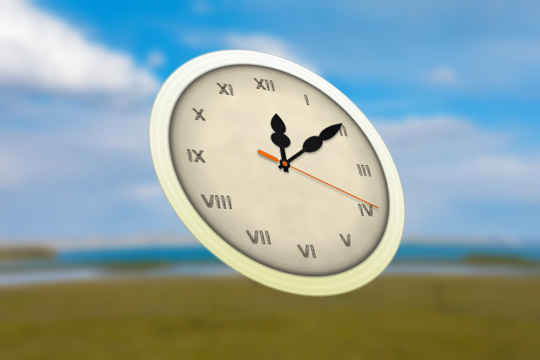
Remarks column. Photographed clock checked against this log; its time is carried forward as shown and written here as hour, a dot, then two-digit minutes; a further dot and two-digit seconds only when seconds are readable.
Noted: 12.09.19
